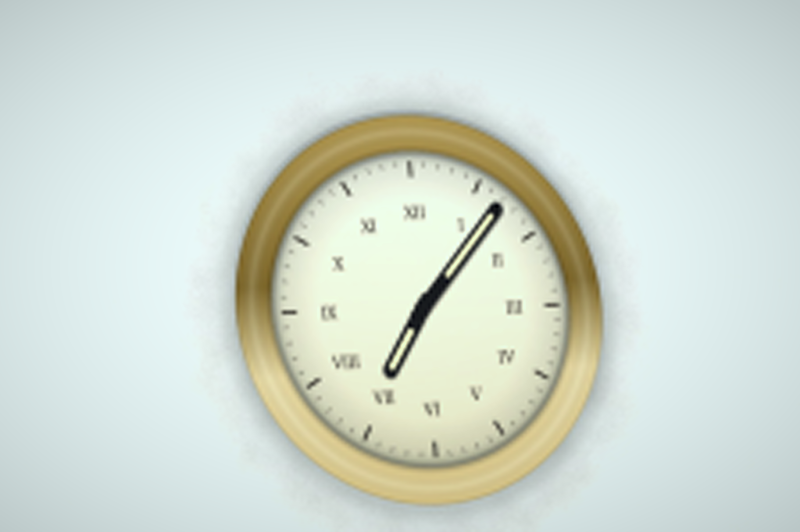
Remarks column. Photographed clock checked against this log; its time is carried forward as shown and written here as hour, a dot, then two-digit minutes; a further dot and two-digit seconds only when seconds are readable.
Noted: 7.07
